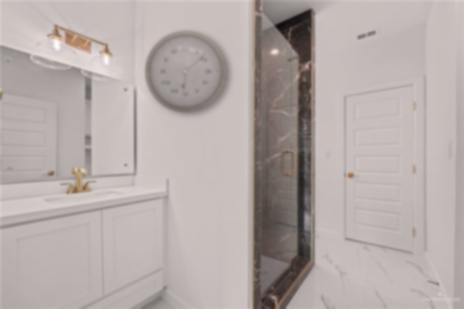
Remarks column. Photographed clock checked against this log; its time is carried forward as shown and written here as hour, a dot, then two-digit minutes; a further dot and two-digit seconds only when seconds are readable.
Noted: 6.08
